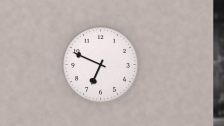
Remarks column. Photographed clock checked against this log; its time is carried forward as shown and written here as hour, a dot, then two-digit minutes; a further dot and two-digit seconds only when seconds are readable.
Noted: 6.49
